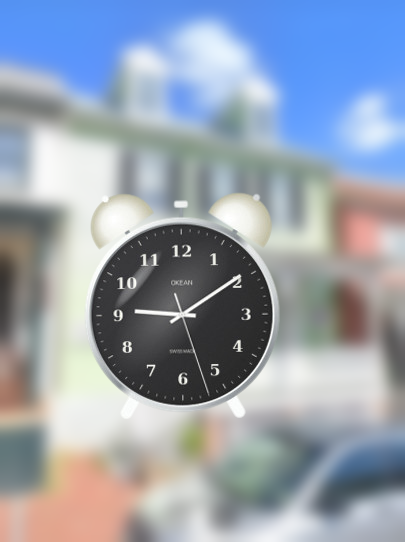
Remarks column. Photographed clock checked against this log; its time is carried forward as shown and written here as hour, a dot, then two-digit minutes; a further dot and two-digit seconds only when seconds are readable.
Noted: 9.09.27
